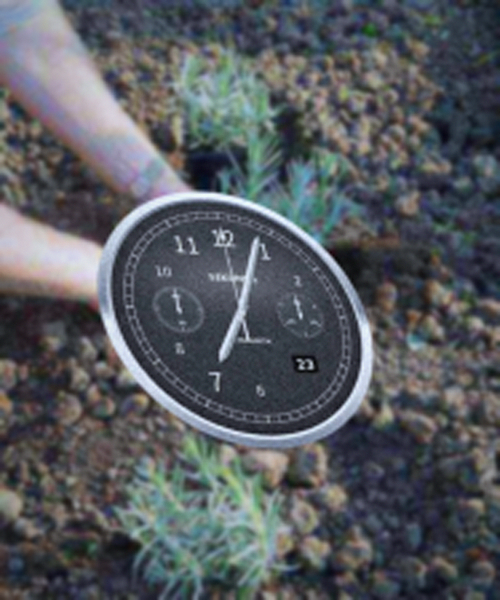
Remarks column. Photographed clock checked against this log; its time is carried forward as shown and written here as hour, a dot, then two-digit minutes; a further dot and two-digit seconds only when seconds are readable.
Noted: 7.04
